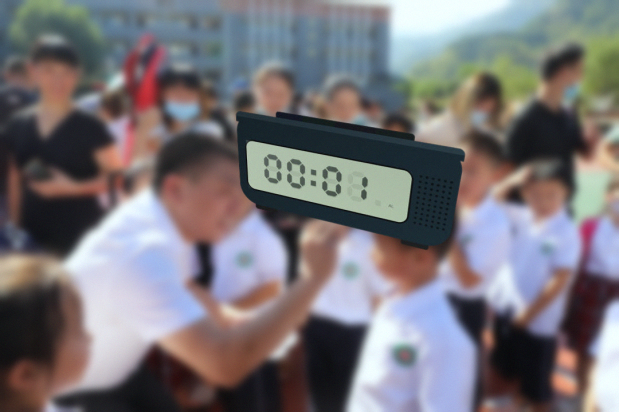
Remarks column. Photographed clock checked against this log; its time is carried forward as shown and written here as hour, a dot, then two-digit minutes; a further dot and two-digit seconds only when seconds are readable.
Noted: 0.01
